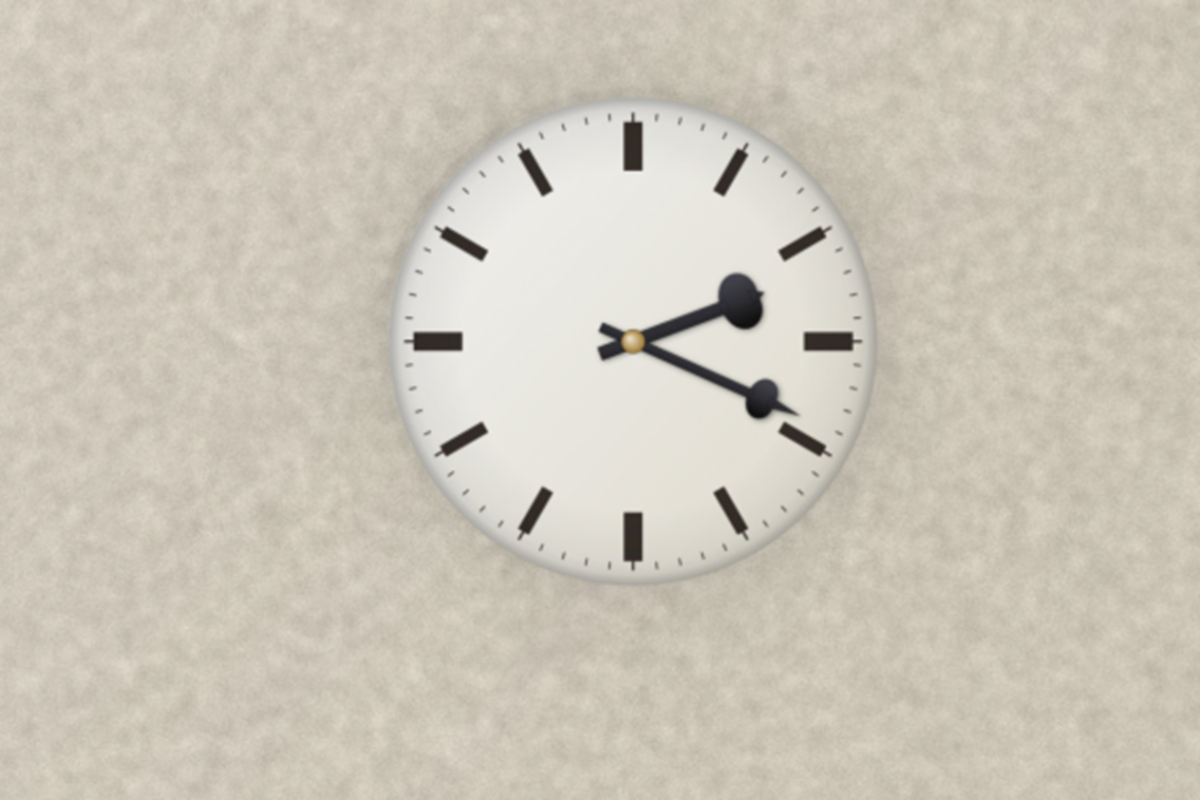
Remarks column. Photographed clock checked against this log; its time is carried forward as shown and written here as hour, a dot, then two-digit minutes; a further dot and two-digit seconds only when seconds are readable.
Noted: 2.19
